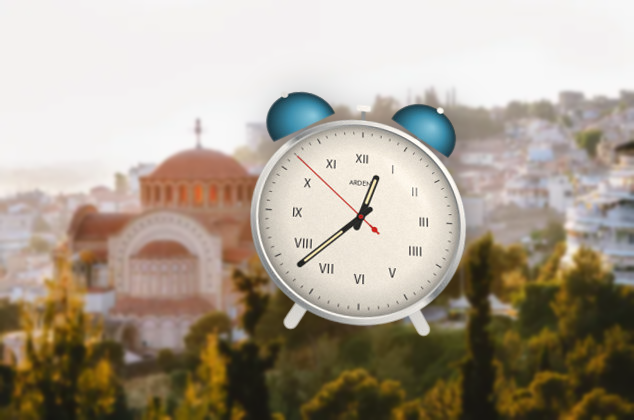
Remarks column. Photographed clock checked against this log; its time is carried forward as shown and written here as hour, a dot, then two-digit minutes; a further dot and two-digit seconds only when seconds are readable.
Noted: 12.37.52
